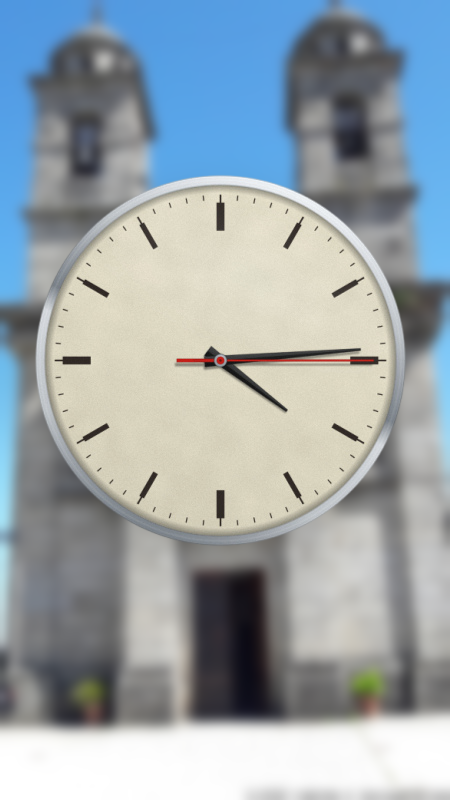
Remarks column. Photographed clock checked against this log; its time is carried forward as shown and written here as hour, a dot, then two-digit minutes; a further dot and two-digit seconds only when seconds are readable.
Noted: 4.14.15
